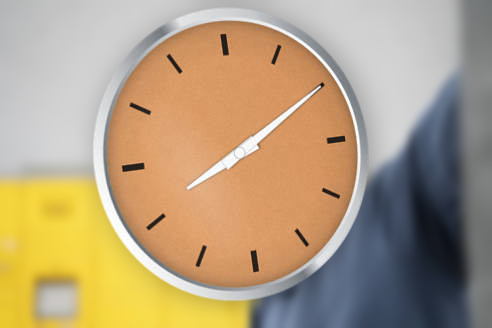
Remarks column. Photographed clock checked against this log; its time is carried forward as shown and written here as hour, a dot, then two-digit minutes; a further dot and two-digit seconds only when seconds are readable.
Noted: 8.10
